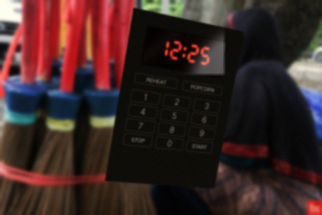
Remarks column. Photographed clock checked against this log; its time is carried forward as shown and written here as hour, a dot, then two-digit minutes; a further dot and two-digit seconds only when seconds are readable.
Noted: 12.25
